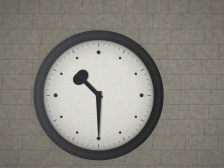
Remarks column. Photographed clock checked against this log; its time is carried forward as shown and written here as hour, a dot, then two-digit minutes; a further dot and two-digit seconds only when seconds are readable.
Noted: 10.30
